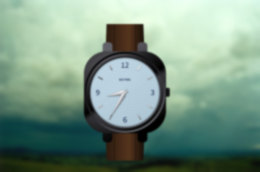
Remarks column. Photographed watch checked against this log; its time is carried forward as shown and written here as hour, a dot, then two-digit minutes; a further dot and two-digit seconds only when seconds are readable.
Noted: 8.35
